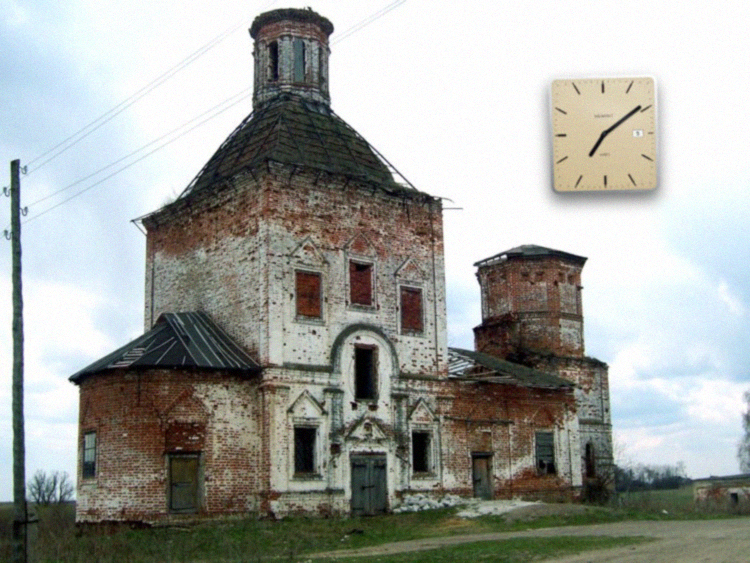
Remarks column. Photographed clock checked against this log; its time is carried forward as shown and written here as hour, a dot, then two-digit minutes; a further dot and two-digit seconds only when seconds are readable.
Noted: 7.09
